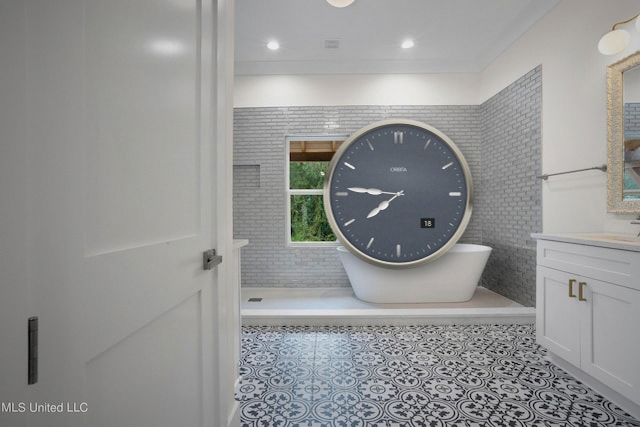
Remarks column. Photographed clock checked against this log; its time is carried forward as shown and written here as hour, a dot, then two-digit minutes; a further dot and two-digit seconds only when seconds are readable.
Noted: 7.46
